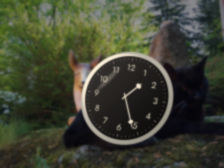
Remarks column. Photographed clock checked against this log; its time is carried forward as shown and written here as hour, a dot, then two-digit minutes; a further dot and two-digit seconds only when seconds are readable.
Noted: 1.26
